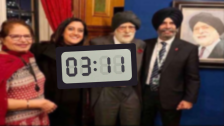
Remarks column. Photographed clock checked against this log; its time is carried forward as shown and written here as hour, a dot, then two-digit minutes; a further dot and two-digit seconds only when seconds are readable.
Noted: 3.11
